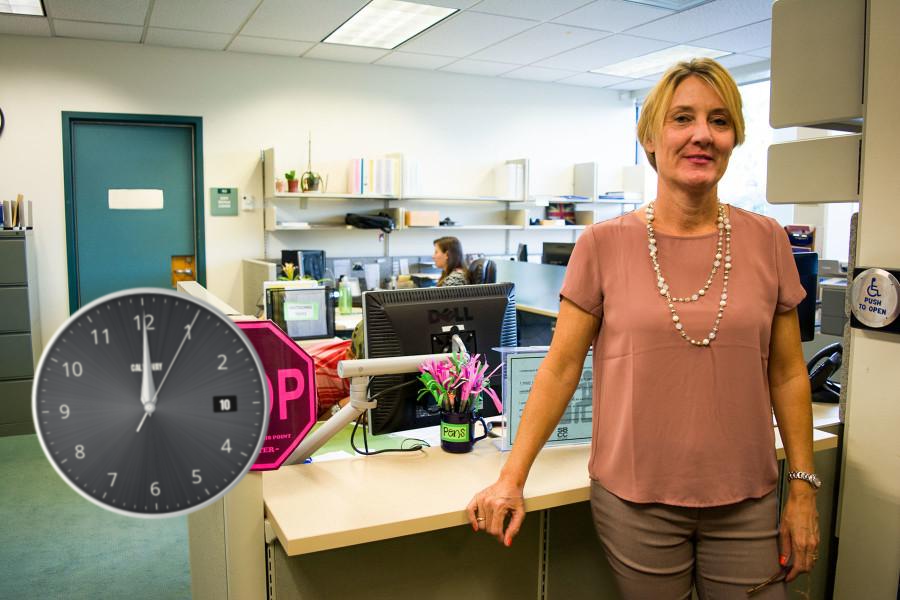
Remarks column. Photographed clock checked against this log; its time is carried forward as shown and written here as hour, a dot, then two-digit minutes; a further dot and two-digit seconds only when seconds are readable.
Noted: 12.00.05
